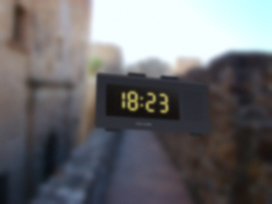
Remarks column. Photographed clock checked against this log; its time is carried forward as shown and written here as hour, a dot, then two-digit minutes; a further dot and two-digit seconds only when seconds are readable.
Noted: 18.23
